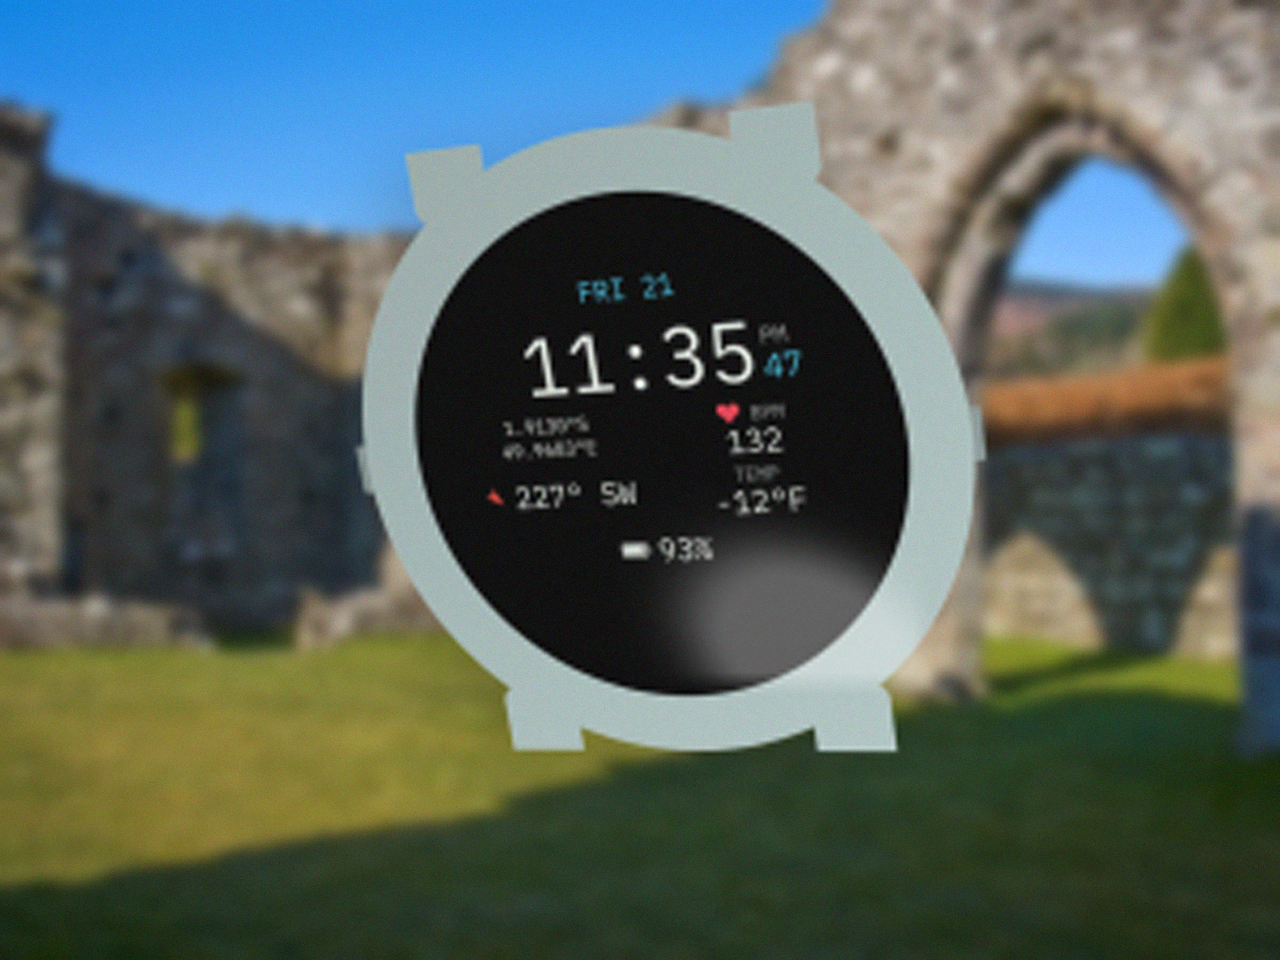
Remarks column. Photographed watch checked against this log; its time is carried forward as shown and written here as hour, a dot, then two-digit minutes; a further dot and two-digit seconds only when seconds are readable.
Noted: 11.35.47
